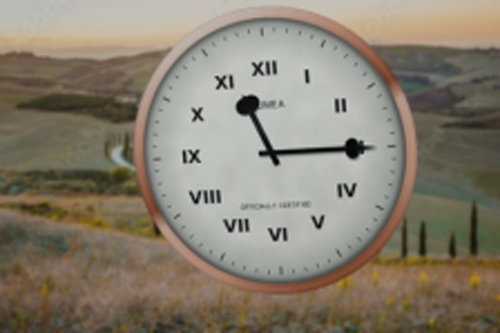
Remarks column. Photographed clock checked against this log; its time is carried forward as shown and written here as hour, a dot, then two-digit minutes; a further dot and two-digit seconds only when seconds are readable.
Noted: 11.15
